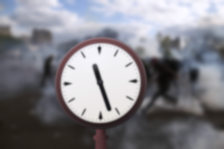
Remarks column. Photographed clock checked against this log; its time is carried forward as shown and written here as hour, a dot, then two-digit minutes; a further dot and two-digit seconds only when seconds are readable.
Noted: 11.27
